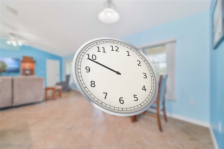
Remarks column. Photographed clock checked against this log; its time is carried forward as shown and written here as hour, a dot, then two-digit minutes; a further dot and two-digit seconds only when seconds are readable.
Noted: 9.49
